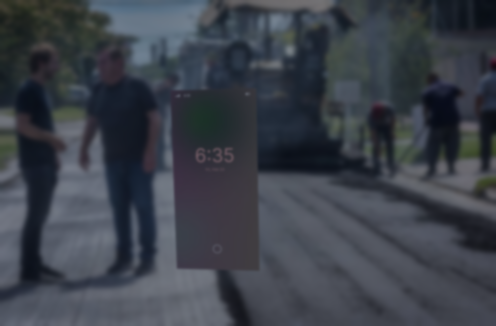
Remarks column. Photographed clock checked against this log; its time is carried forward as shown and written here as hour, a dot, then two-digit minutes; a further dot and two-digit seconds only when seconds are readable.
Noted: 6.35
